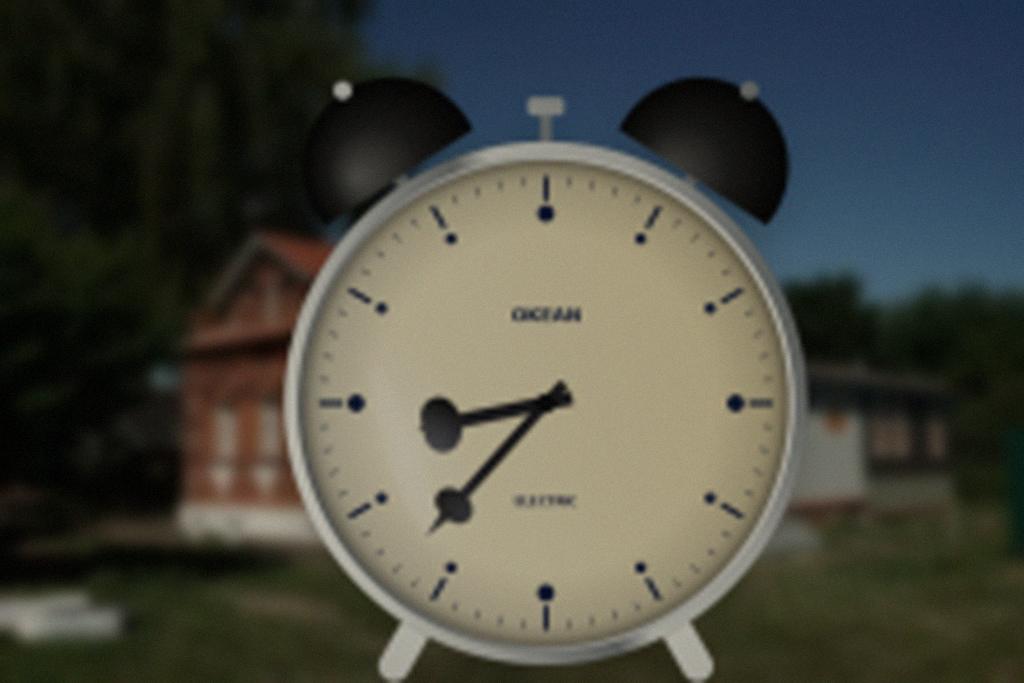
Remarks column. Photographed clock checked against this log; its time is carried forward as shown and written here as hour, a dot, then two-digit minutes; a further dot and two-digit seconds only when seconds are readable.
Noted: 8.37
